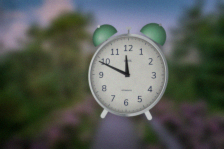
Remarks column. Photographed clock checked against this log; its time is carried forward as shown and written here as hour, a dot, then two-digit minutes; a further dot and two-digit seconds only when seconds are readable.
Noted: 11.49
